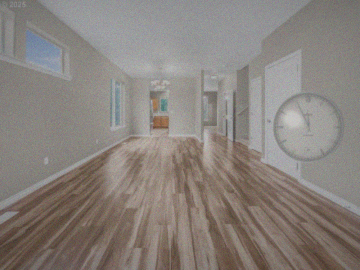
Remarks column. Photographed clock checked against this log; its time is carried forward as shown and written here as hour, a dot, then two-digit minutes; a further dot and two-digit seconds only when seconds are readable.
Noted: 11.56
